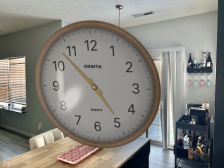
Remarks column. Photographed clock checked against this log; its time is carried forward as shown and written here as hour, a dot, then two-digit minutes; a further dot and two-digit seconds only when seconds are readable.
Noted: 4.53
